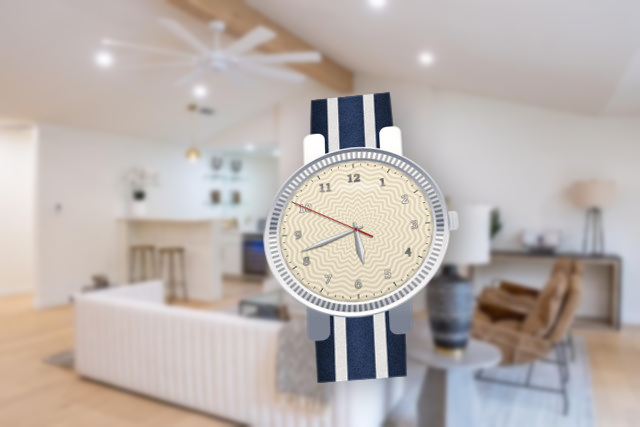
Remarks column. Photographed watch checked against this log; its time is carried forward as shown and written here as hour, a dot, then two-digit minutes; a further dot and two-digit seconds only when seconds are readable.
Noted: 5.41.50
